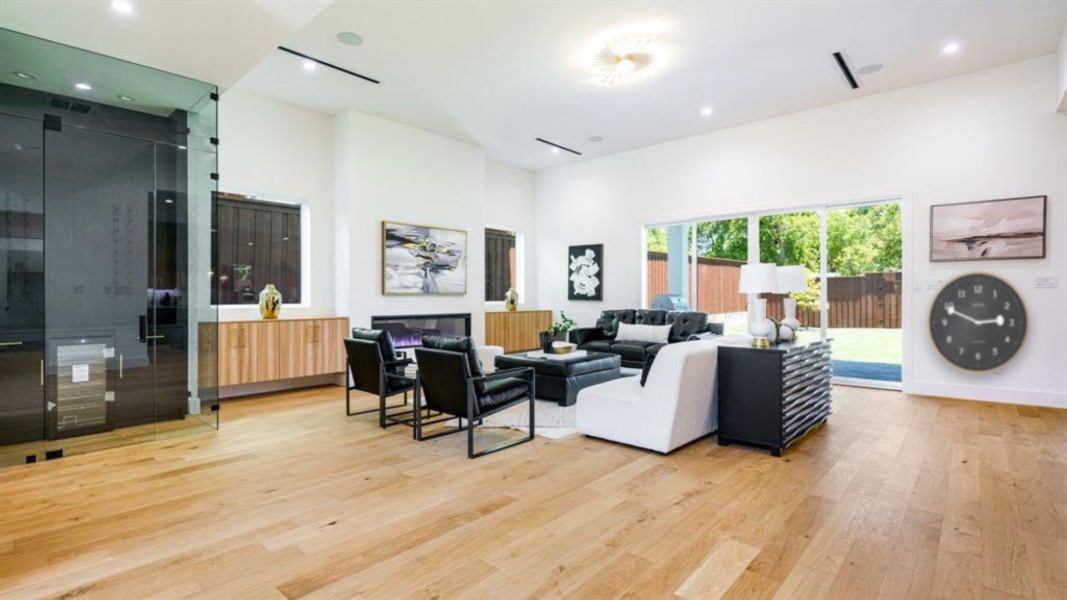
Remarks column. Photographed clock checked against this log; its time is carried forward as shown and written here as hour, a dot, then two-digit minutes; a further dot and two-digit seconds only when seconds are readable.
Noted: 2.49
